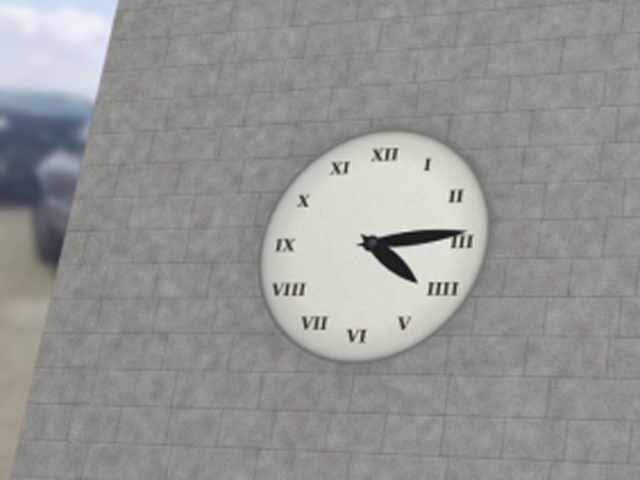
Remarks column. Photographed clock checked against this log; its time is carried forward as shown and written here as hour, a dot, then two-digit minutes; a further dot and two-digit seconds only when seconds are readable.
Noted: 4.14
